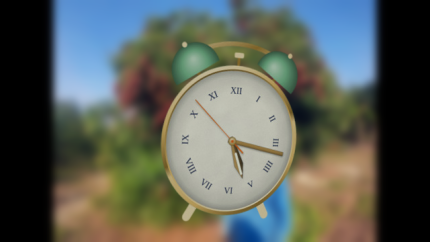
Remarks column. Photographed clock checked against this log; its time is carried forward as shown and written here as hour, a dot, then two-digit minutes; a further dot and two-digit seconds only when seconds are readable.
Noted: 5.16.52
